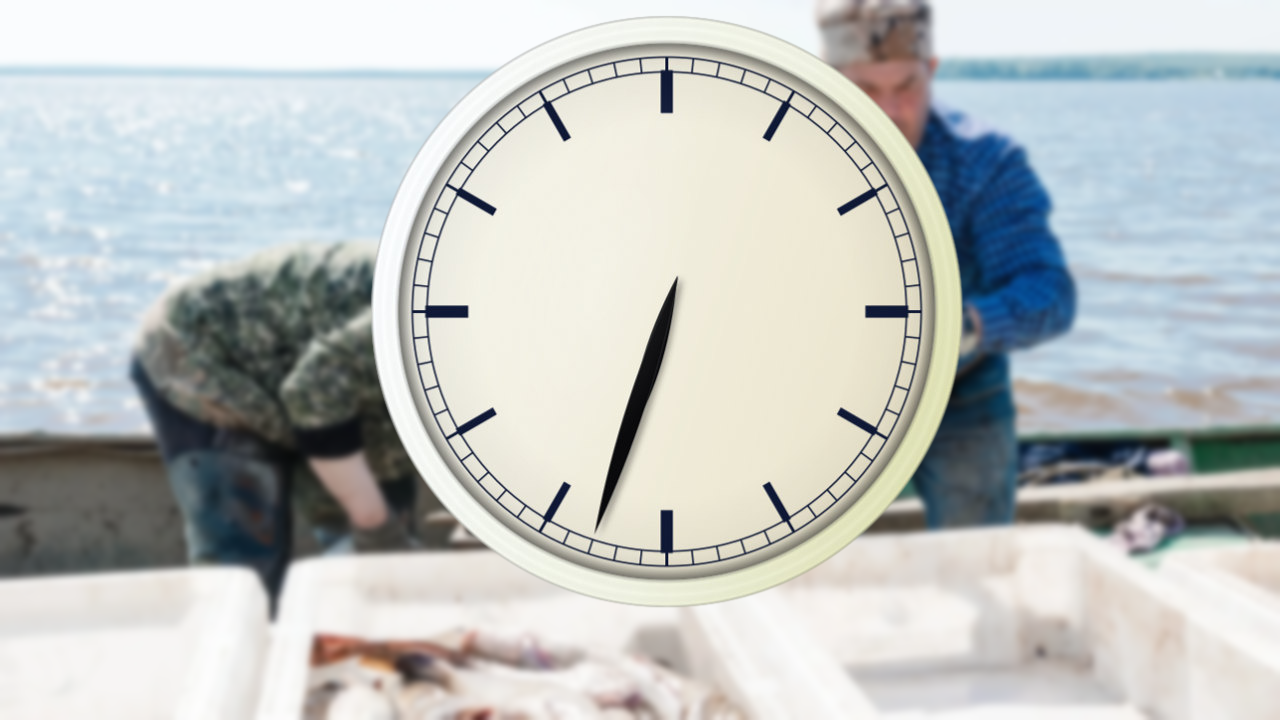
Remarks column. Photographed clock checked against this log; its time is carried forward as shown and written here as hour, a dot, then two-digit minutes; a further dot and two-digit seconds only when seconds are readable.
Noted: 6.33
